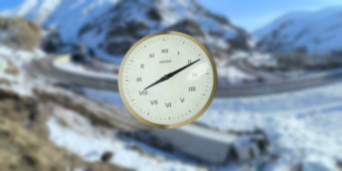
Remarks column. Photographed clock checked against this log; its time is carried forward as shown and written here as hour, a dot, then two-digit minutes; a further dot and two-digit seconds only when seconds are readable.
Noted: 8.11
